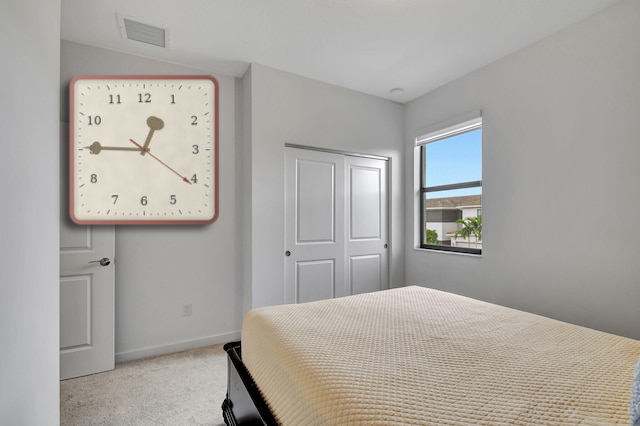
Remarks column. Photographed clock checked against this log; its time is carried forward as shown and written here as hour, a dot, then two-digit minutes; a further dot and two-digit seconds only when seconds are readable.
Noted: 12.45.21
